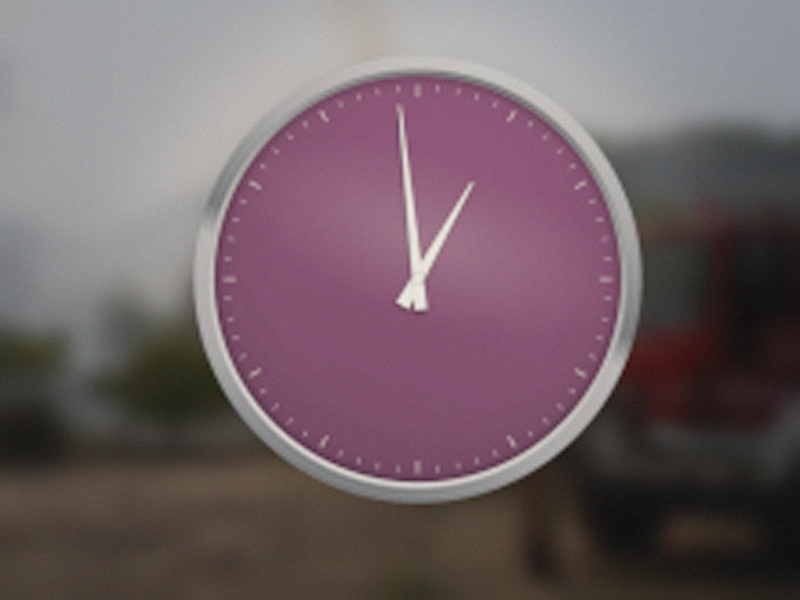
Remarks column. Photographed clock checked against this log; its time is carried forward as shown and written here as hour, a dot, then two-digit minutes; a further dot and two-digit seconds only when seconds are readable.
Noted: 12.59
